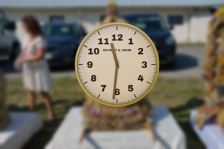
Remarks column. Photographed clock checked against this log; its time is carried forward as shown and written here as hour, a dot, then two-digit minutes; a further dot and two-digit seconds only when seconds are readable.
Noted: 11.31
